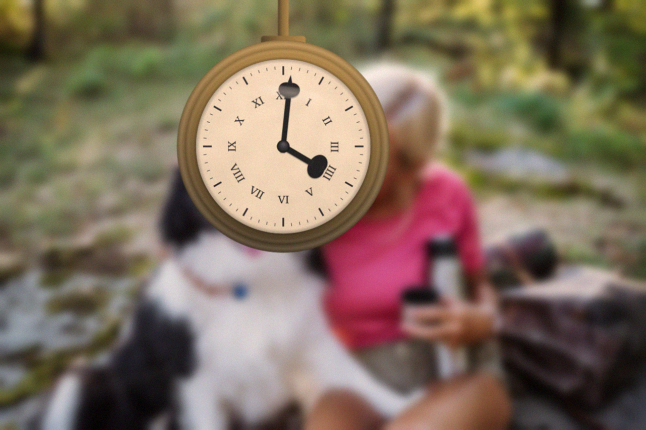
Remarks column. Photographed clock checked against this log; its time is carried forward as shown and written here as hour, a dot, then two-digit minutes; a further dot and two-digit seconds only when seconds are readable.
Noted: 4.01
